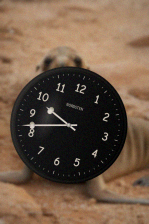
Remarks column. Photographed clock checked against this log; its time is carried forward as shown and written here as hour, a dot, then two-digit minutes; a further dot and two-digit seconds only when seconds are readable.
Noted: 9.42
